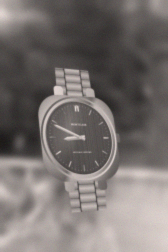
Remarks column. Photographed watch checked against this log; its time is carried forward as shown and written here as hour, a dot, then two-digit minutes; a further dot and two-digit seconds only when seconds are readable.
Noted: 8.49
